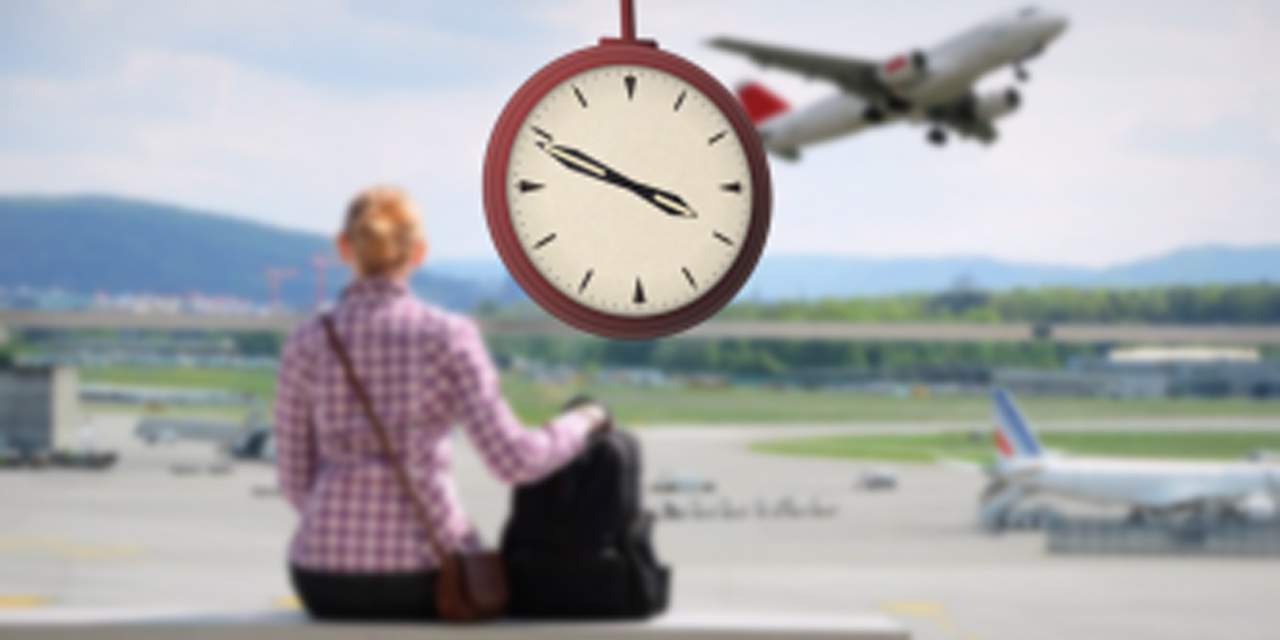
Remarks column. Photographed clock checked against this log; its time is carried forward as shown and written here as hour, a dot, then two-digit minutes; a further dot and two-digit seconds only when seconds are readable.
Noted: 3.49
